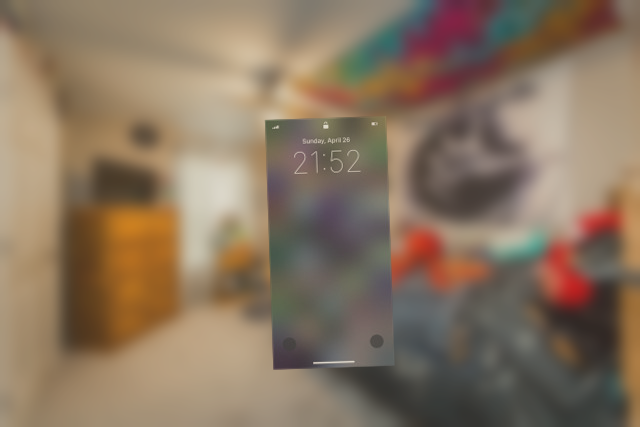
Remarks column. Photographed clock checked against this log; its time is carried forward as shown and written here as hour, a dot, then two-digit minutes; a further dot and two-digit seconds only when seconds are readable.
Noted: 21.52
